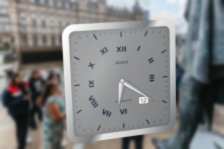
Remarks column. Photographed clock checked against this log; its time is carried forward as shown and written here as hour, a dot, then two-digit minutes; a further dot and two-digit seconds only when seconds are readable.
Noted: 6.21
